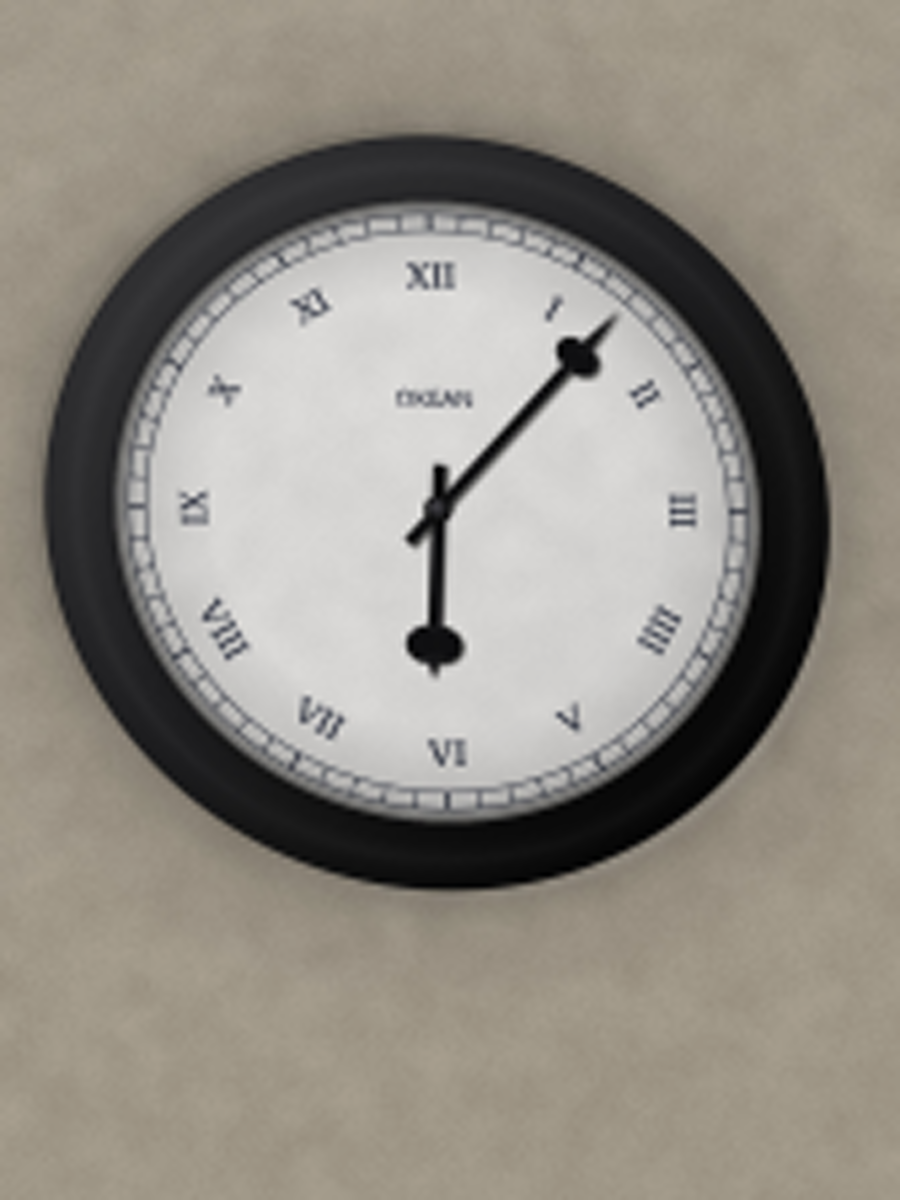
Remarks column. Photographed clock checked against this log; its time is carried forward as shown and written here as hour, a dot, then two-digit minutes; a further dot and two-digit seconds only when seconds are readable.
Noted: 6.07
